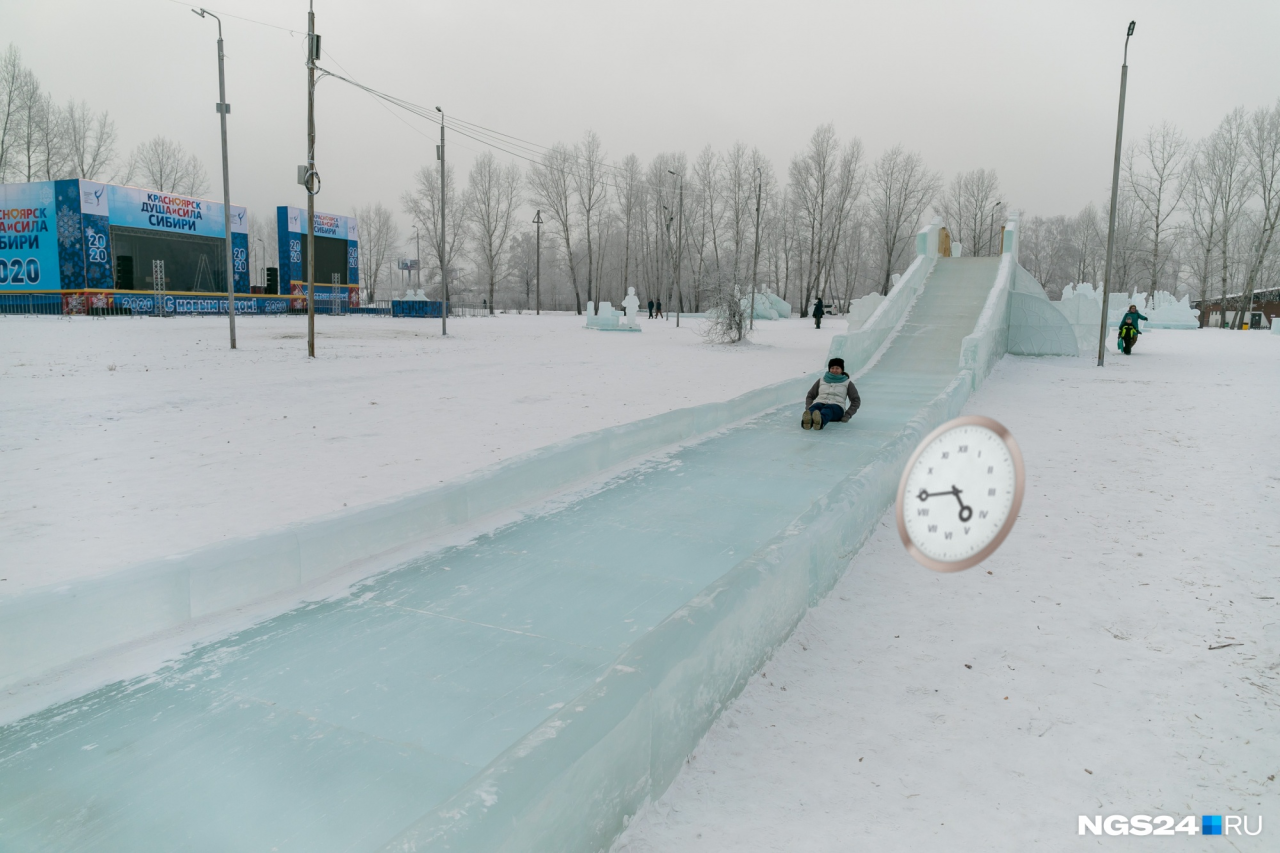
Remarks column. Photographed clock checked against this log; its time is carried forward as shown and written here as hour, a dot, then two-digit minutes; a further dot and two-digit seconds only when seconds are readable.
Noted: 4.44
